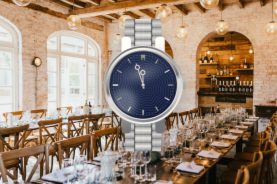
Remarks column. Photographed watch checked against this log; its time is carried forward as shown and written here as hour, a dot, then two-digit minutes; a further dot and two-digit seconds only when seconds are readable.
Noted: 11.57
